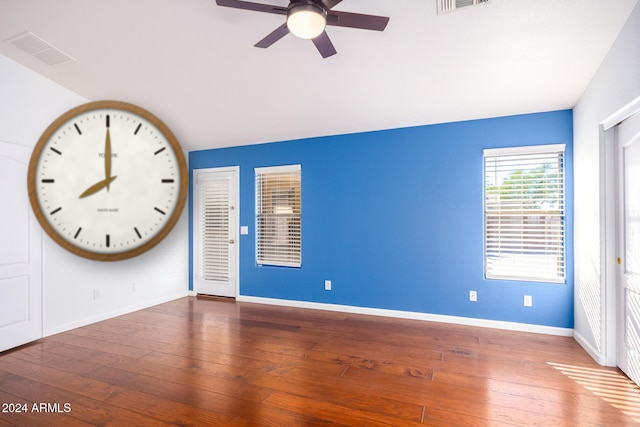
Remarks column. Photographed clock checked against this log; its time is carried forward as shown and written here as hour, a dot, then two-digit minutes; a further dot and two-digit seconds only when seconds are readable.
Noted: 8.00
